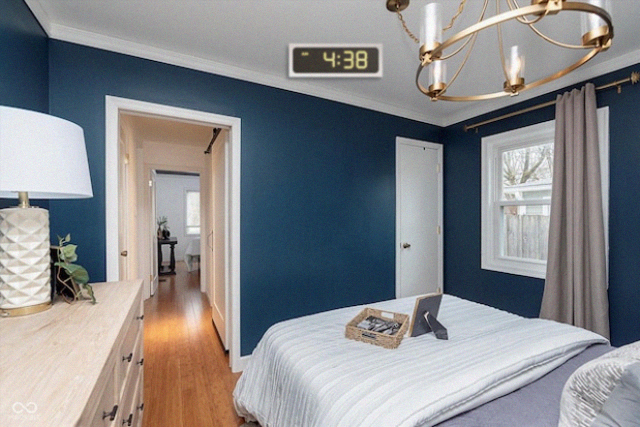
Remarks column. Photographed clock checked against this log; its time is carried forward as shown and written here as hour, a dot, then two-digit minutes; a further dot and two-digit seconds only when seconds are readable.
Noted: 4.38
